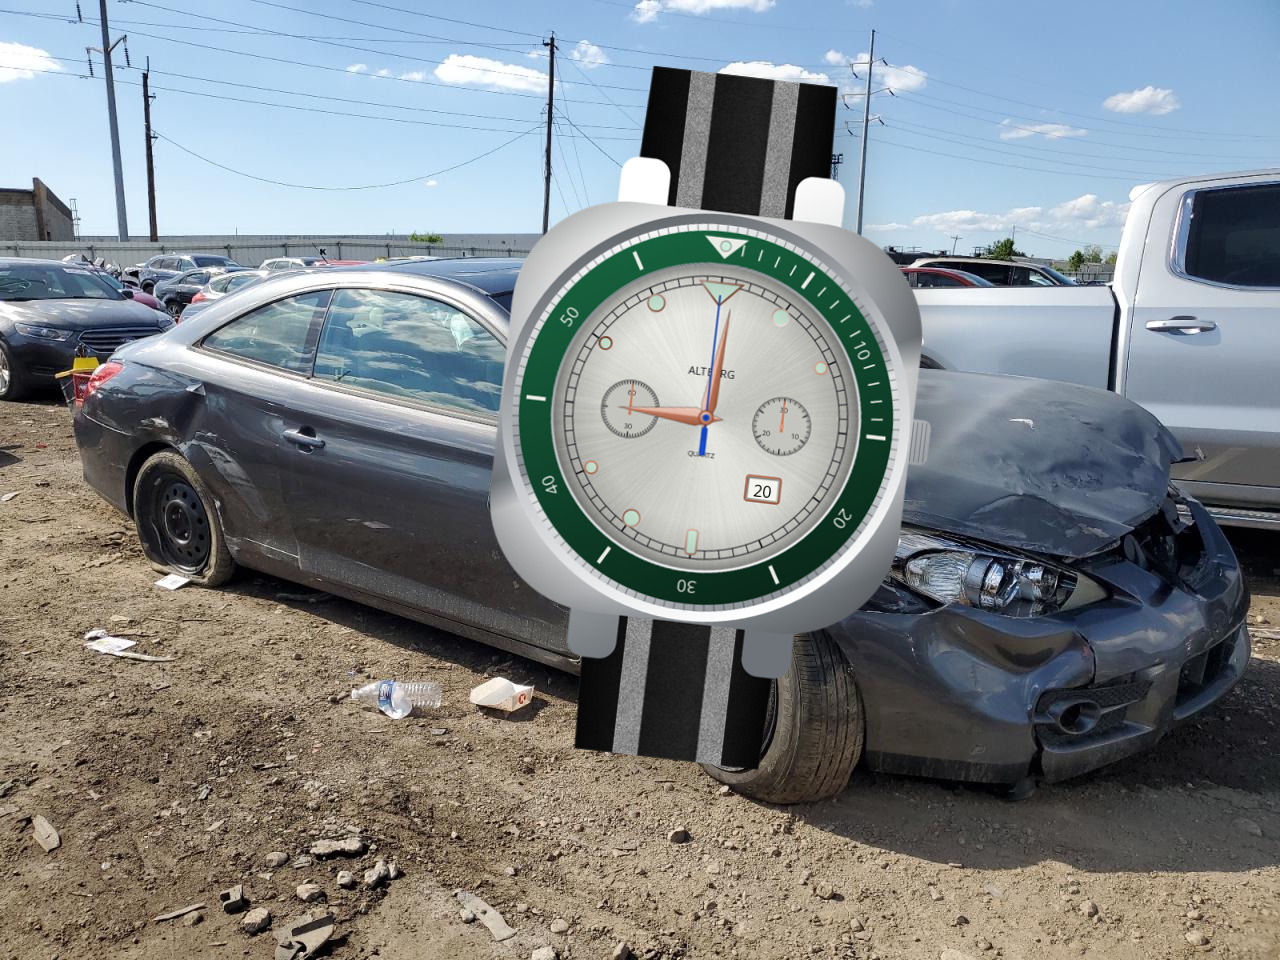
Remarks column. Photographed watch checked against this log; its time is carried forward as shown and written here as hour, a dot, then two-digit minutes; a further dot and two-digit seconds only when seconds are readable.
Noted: 9.01
